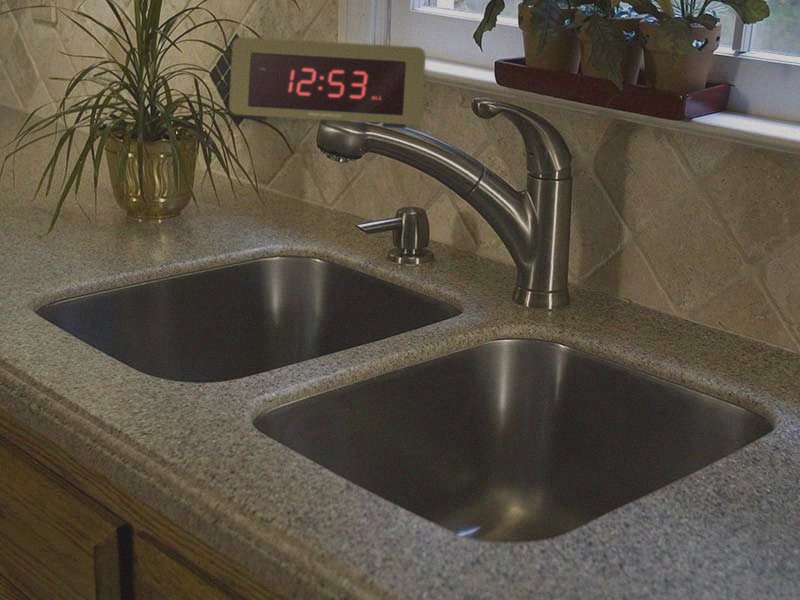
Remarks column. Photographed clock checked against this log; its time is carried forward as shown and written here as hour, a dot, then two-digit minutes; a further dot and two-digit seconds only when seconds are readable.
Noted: 12.53
